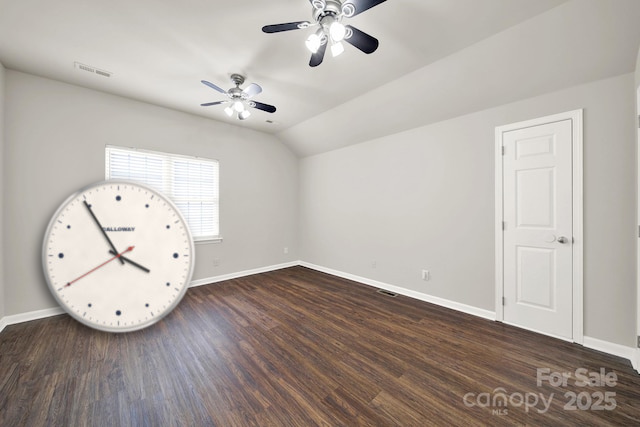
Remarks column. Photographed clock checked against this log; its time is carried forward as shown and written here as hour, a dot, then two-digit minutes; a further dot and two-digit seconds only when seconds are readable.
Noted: 3.54.40
